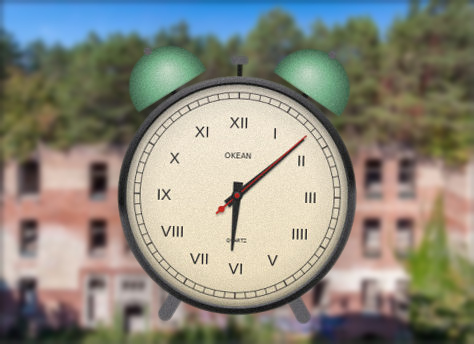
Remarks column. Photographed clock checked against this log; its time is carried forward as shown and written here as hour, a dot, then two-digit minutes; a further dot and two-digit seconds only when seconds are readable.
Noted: 6.08.08
